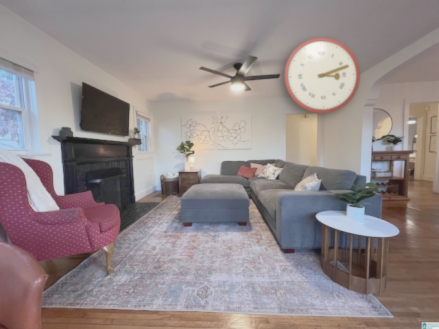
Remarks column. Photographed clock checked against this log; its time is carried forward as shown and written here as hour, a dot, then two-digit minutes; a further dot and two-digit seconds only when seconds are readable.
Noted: 3.12
